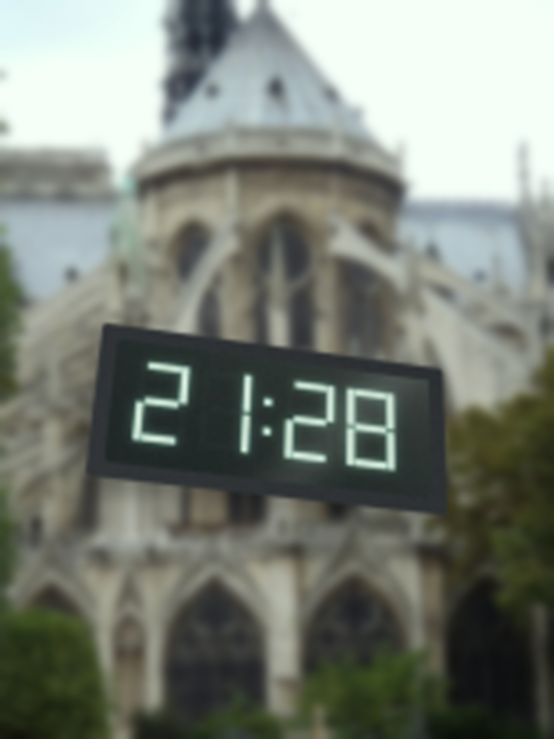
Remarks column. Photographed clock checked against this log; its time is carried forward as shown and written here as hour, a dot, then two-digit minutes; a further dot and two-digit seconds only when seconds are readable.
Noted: 21.28
